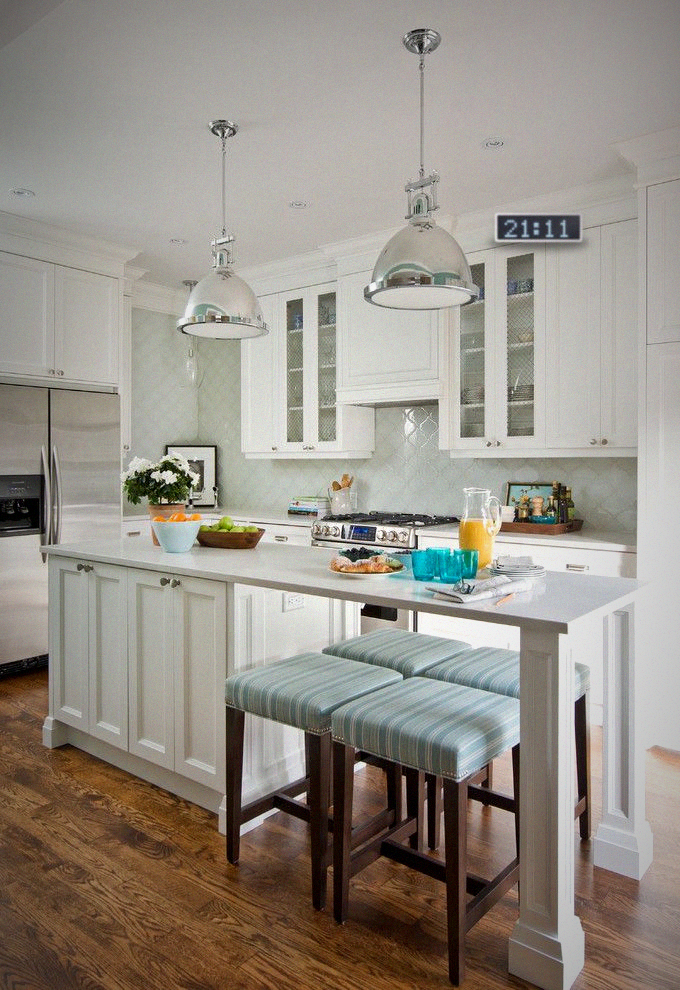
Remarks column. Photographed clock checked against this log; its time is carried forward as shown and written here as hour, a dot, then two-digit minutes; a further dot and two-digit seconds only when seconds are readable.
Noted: 21.11
